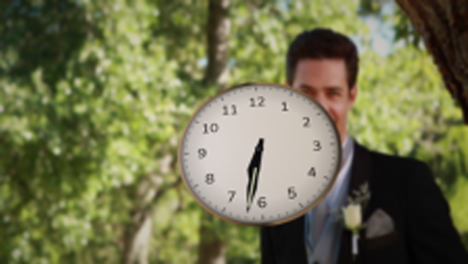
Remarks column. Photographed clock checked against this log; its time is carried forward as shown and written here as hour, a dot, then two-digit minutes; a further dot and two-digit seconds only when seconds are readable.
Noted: 6.32
